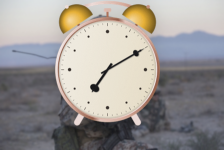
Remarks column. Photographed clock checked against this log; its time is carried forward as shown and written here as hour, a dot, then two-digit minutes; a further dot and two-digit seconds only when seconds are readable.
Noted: 7.10
